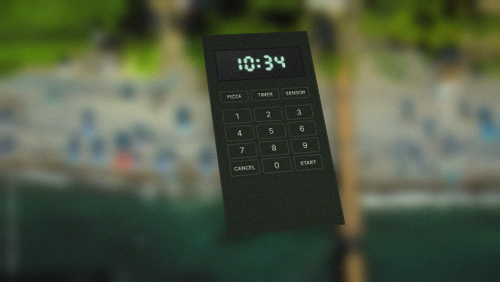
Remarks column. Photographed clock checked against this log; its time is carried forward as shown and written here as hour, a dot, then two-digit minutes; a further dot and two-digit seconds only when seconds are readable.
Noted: 10.34
